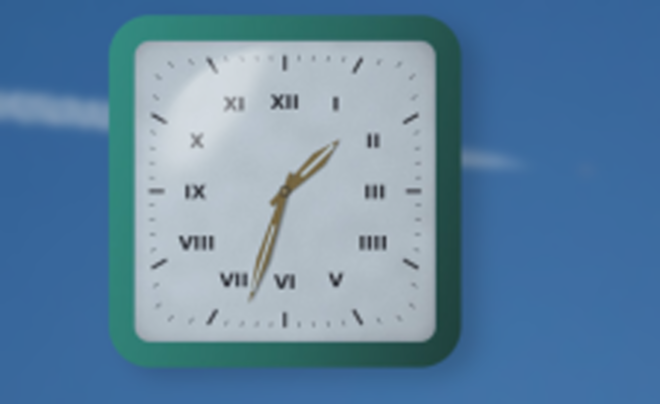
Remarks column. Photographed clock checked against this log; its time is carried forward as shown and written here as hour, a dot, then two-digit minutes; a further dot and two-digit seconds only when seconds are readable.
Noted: 1.33
